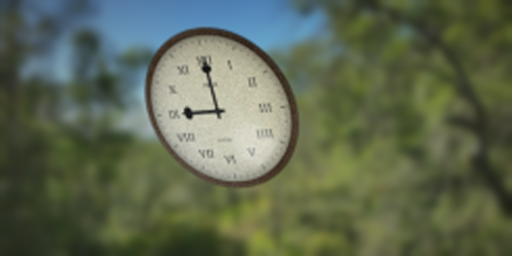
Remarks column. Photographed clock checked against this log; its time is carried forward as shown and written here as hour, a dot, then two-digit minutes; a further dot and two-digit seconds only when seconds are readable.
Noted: 9.00
